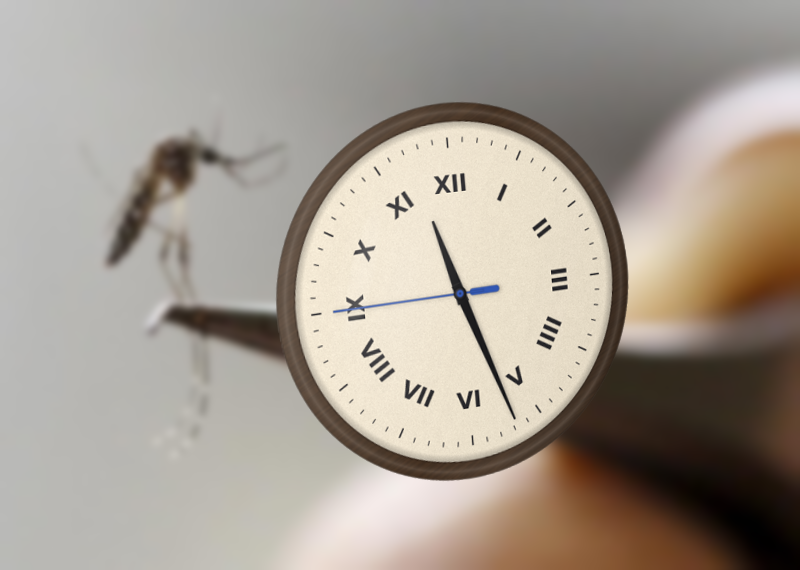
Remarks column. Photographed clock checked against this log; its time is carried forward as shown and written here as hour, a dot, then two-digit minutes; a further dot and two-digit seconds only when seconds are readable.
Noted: 11.26.45
